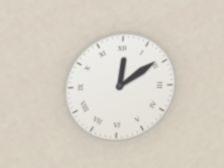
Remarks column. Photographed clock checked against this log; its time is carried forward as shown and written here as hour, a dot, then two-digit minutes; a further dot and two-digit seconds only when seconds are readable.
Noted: 12.09
